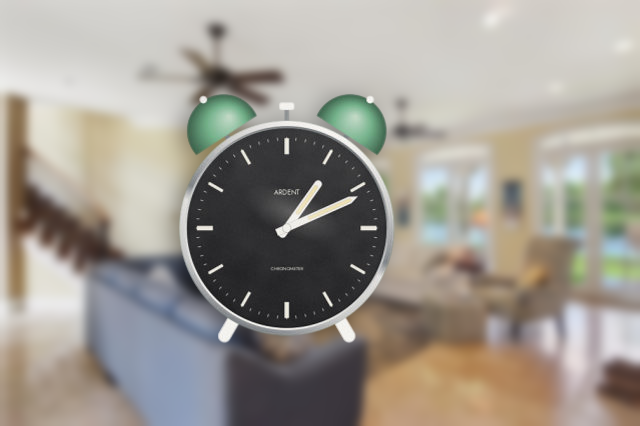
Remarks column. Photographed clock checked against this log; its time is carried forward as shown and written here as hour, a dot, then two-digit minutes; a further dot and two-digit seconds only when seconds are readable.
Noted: 1.11
